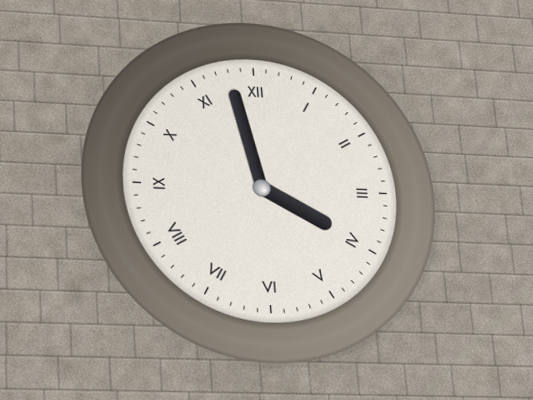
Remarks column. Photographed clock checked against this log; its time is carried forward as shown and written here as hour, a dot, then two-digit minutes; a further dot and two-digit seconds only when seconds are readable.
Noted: 3.58
